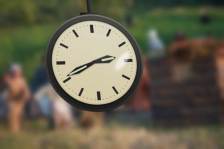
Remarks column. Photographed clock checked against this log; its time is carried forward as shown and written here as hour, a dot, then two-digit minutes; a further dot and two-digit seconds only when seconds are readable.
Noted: 2.41
